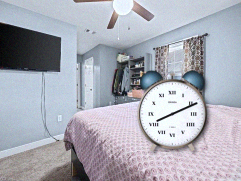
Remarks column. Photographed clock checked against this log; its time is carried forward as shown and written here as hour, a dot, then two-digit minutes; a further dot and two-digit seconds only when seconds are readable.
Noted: 8.11
